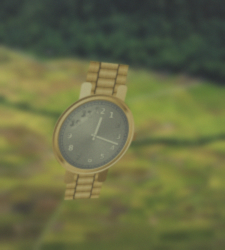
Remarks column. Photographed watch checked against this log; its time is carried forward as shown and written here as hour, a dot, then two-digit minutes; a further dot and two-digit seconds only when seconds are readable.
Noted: 12.18
